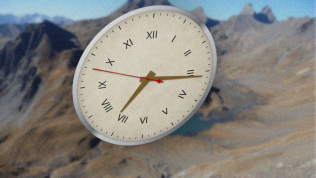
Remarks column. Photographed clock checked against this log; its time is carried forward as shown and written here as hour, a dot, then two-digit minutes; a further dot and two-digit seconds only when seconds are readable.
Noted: 7.15.48
